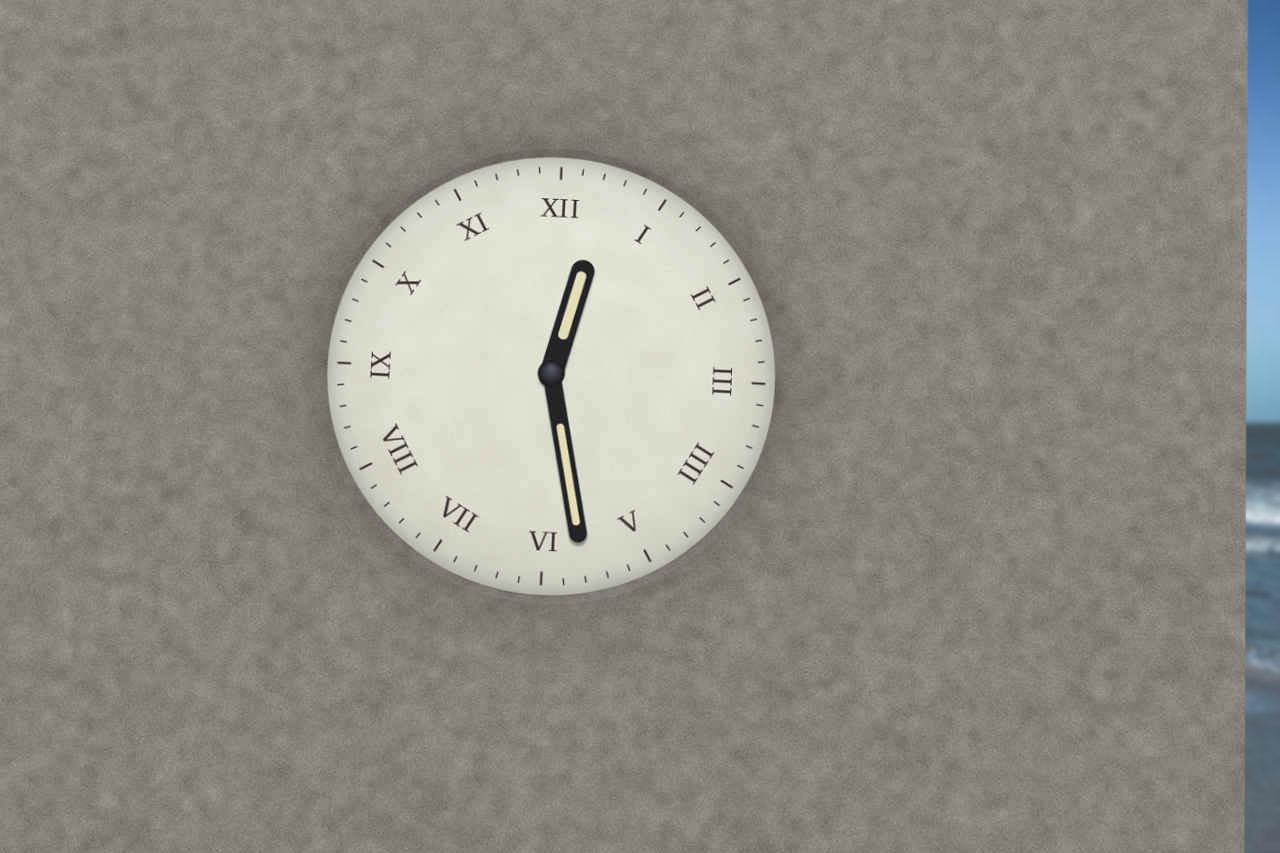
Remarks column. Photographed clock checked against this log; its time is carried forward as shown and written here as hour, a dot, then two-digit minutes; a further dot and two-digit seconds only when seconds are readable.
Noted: 12.28
